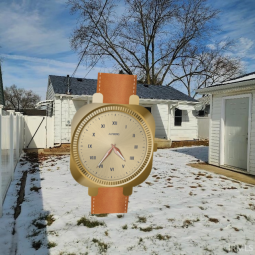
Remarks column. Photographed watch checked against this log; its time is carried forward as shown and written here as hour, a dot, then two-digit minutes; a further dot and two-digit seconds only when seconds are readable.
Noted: 4.36
